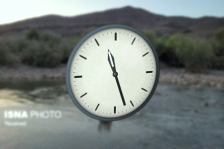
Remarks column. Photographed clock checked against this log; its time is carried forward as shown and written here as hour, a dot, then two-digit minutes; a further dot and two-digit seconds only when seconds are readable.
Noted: 11.27
